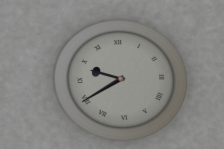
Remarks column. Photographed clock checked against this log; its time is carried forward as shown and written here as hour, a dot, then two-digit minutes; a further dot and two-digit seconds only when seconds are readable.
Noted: 9.40
